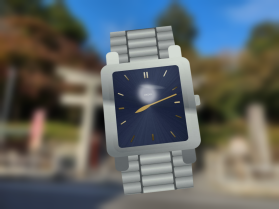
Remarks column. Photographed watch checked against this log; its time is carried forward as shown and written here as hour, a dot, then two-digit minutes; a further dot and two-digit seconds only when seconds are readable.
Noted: 8.12
